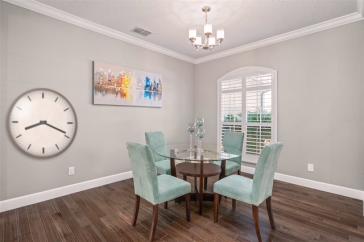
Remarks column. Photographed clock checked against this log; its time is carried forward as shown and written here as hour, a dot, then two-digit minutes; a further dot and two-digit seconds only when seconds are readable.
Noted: 8.19
